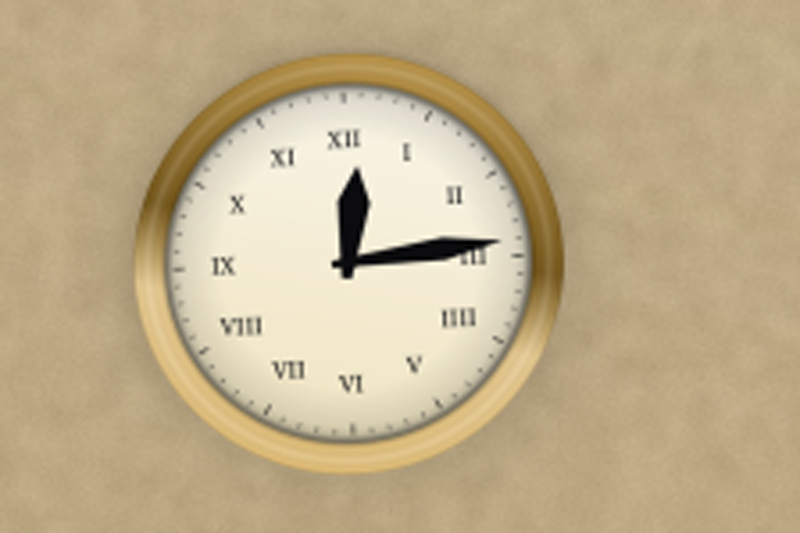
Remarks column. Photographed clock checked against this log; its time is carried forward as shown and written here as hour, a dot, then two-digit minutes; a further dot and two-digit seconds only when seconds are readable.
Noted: 12.14
